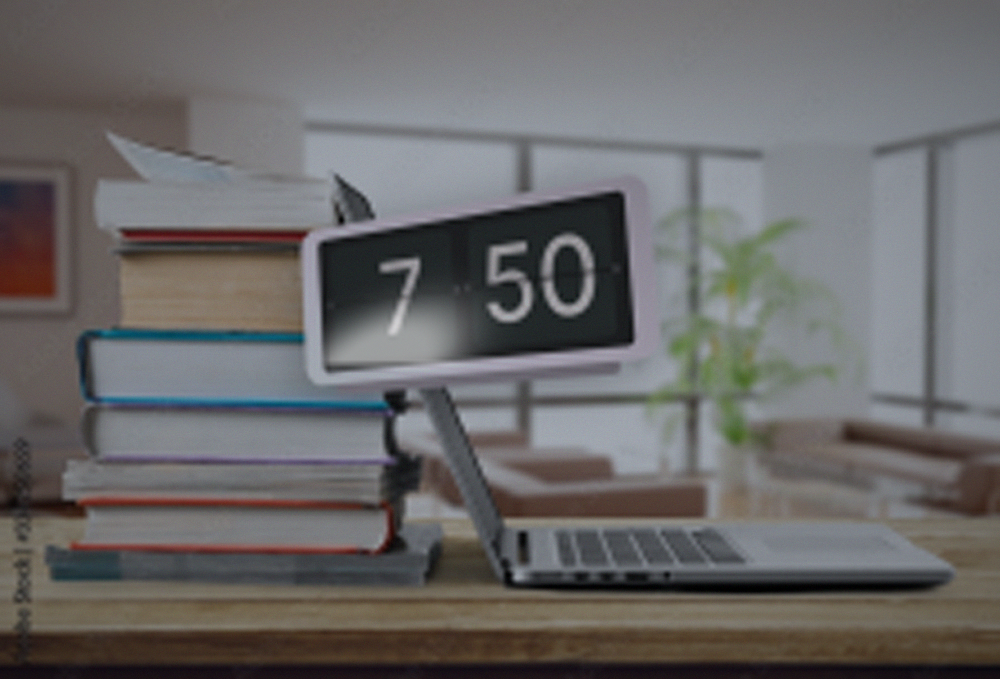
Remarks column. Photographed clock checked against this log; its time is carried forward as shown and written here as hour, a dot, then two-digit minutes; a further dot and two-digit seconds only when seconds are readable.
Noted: 7.50
